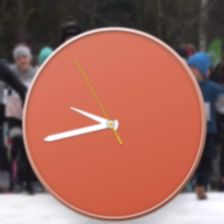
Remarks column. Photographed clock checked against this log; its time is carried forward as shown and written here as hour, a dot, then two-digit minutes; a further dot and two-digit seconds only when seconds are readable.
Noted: 9.42.55
